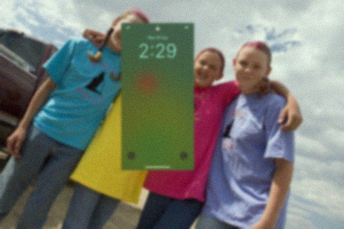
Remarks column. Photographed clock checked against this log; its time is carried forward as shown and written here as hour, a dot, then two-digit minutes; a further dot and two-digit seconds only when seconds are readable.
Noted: 2.29
